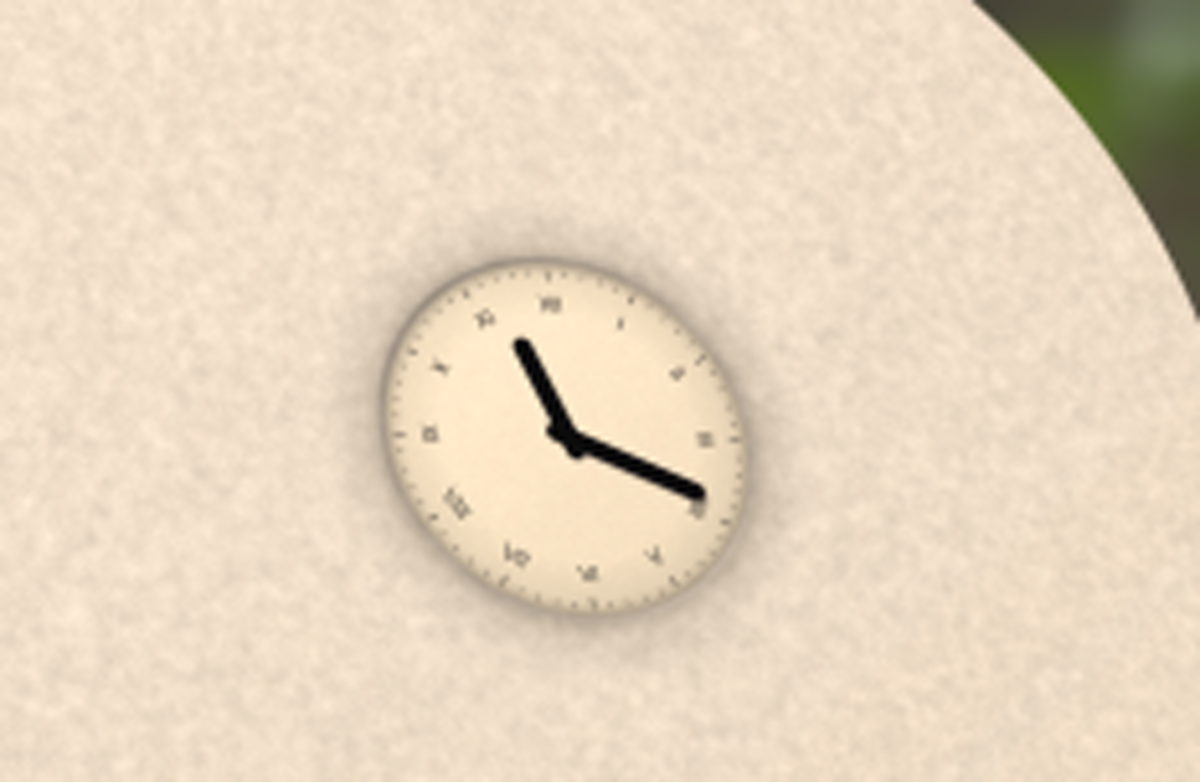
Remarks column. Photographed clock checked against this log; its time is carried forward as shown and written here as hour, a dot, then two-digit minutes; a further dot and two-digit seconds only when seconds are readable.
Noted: 11.19
